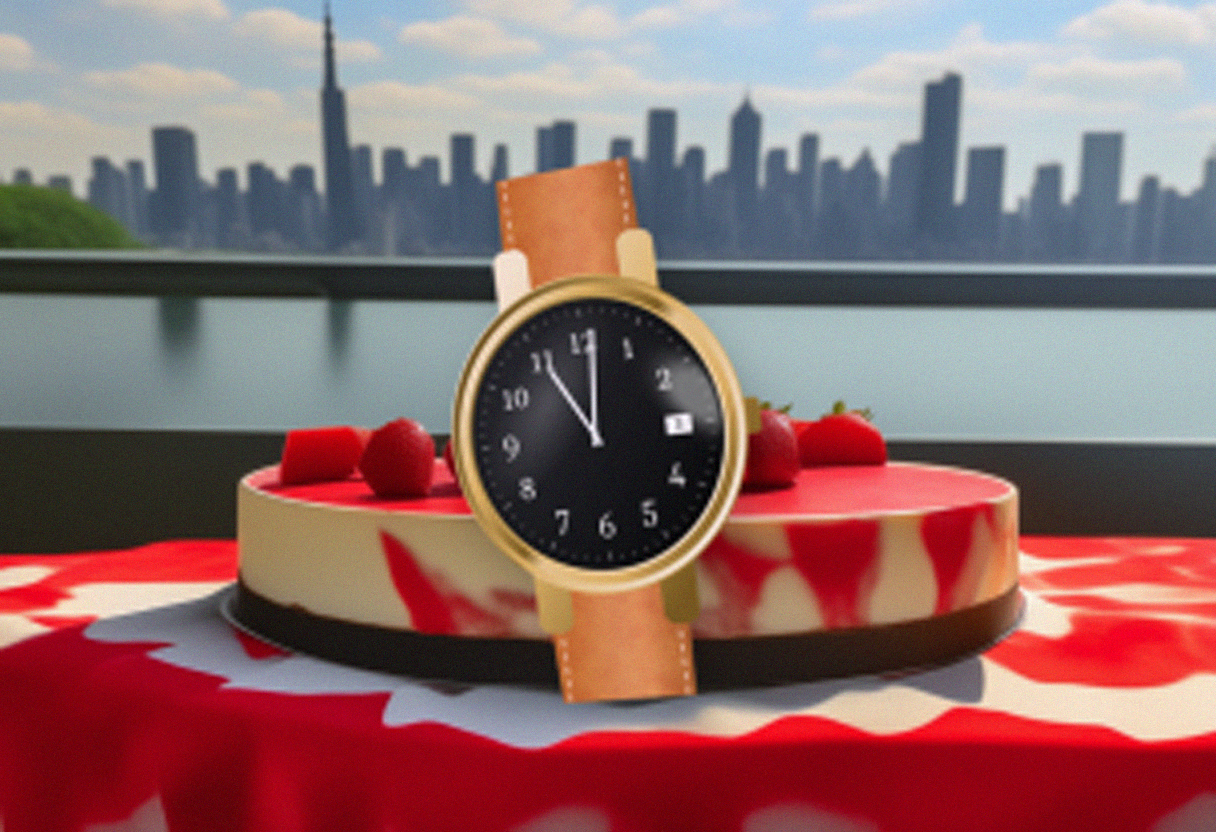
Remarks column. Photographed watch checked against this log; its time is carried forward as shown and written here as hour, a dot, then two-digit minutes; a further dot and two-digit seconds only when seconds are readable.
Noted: 11.01
